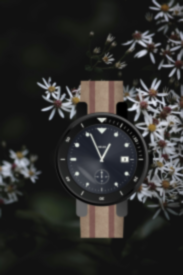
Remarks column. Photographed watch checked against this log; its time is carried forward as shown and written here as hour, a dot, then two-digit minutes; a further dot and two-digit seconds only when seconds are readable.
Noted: 12.56
